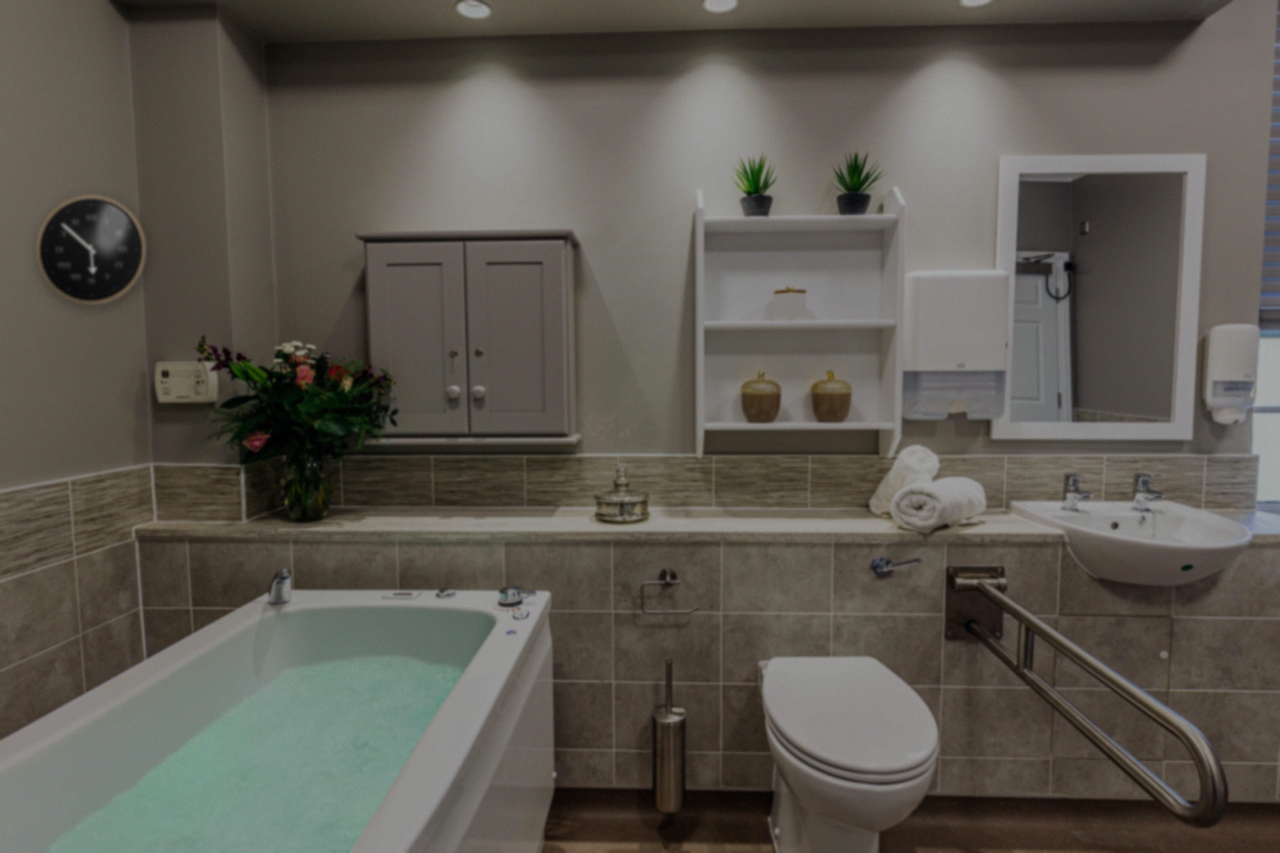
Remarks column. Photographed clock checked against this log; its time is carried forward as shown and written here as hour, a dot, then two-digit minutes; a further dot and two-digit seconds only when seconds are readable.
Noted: 5.52
